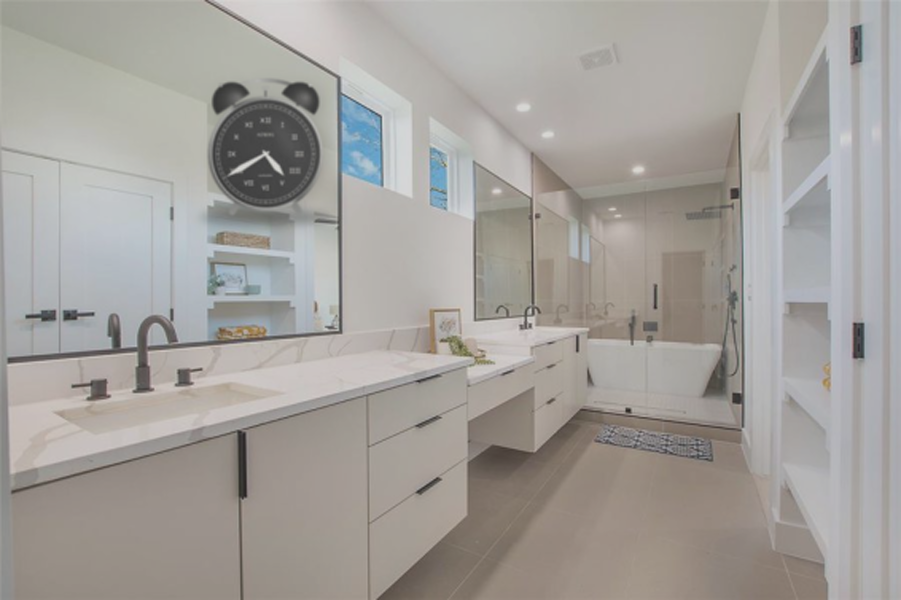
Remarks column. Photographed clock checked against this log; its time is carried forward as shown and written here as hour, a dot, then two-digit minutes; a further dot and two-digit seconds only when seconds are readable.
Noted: 4.40
